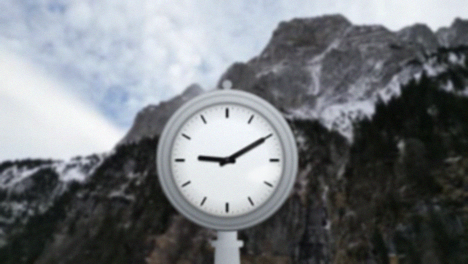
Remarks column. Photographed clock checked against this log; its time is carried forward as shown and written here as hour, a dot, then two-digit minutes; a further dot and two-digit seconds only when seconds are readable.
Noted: 9.10
